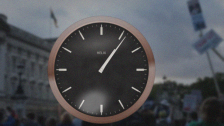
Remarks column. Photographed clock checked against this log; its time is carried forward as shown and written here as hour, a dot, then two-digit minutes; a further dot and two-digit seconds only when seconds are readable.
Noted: 1.06
